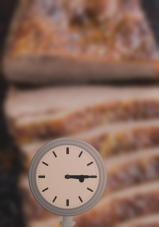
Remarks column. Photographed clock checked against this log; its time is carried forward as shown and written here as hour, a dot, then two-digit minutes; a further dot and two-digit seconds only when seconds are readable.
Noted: 3.15
